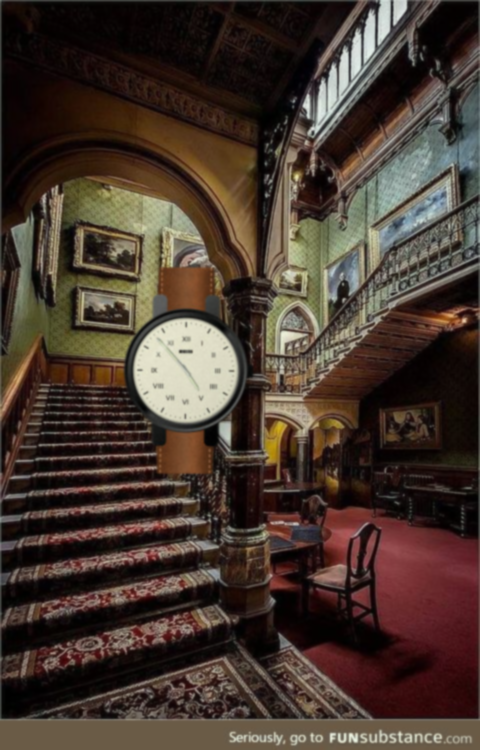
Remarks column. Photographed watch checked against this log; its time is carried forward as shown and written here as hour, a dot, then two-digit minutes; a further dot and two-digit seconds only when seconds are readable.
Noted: 4.53
